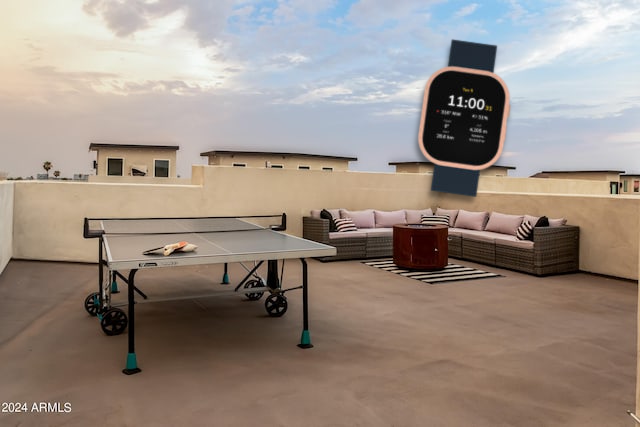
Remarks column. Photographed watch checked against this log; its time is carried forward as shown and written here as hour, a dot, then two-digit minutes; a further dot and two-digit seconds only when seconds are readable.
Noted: 11.00
